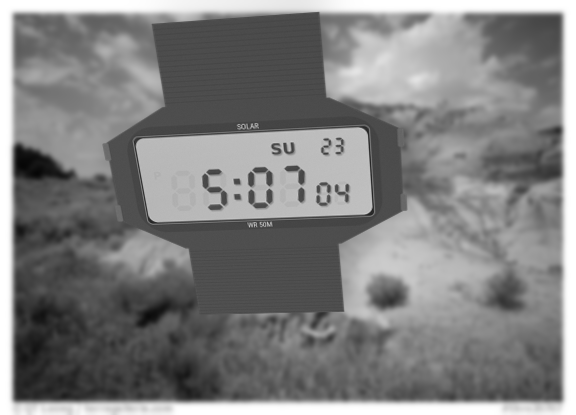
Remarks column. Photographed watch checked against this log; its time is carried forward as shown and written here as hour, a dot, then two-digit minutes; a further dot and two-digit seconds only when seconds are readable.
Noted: 5.07.04
